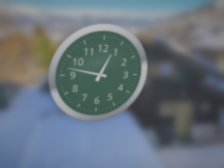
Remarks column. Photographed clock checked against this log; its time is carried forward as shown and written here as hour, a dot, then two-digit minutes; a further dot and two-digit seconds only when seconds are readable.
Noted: 12.47
